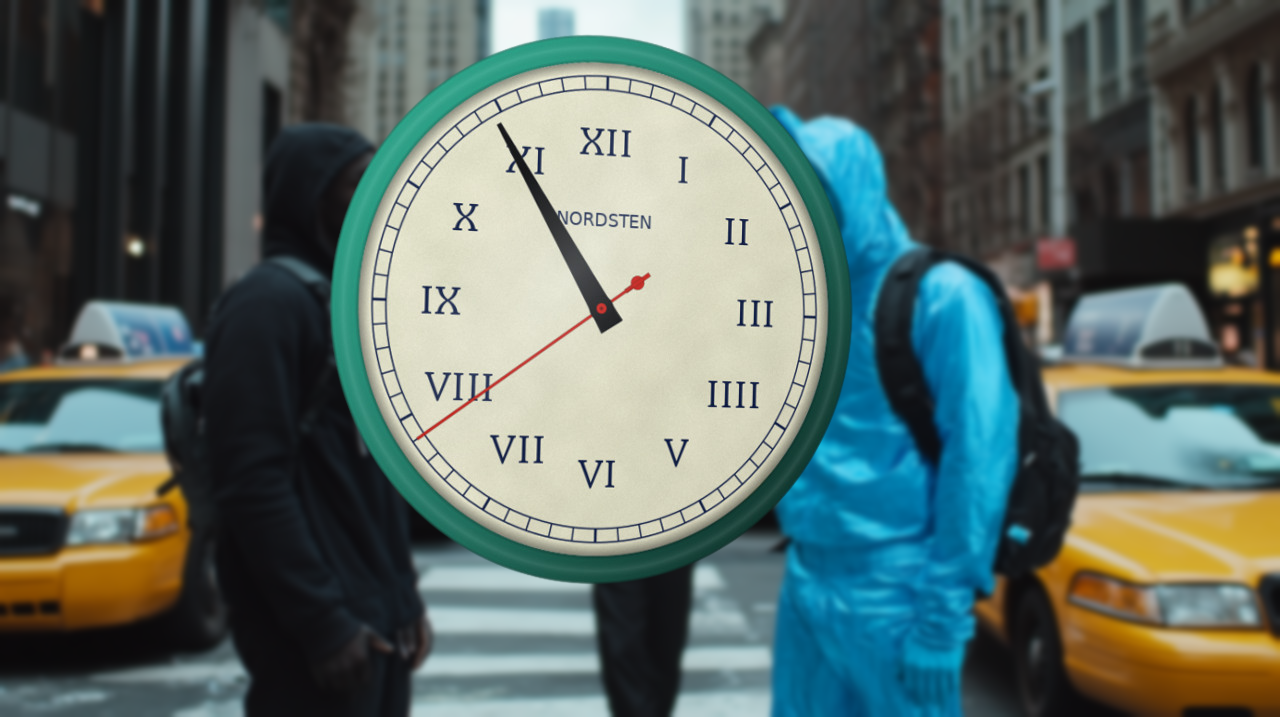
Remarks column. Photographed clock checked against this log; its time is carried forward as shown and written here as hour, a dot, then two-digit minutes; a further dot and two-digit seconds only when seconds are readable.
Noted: 10.54.39
